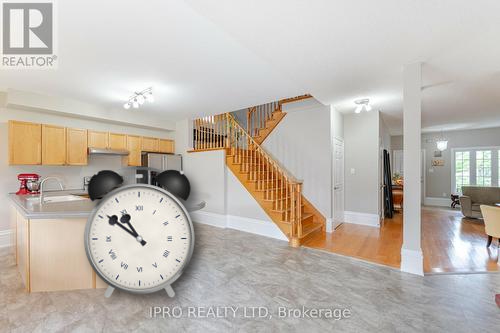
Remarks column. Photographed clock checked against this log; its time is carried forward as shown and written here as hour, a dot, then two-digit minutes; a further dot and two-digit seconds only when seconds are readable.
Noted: 10.51
